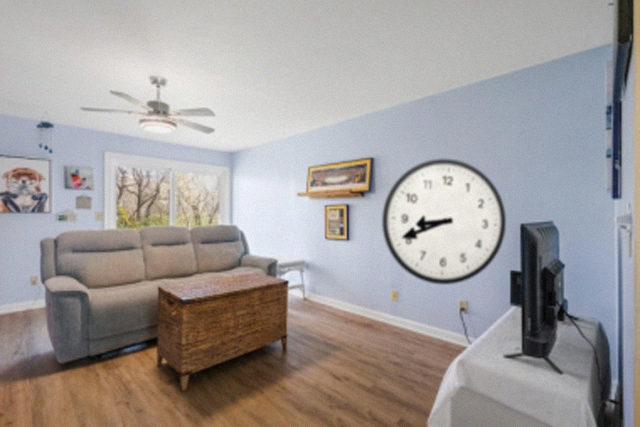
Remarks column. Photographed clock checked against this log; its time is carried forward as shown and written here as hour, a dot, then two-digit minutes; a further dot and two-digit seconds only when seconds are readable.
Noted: 8.41
